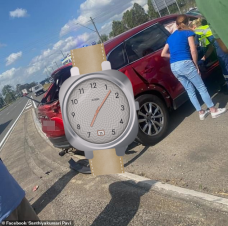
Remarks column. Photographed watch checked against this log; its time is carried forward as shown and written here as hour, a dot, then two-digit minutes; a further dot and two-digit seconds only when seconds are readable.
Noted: 7.07
